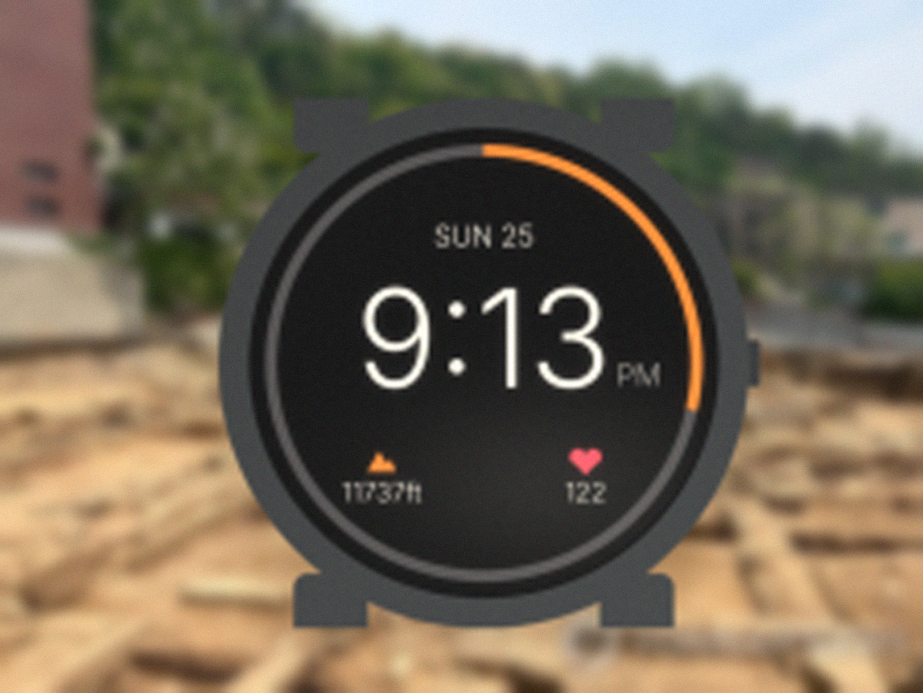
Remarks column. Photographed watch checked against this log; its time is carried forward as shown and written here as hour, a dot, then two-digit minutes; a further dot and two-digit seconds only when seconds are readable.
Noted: 9.13
